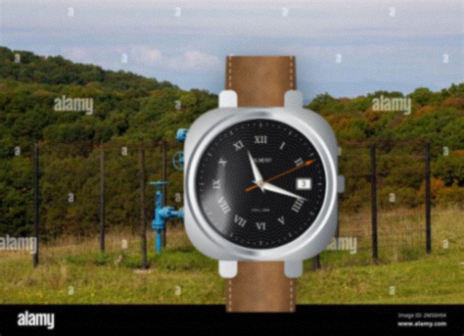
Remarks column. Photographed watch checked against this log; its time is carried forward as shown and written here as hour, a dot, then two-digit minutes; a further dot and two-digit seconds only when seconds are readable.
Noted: 11.18.11
